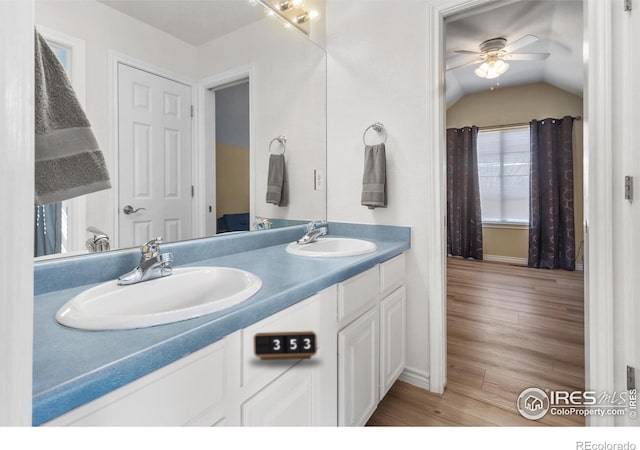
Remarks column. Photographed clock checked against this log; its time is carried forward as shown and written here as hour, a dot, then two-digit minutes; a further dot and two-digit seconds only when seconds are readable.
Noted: 3.53
